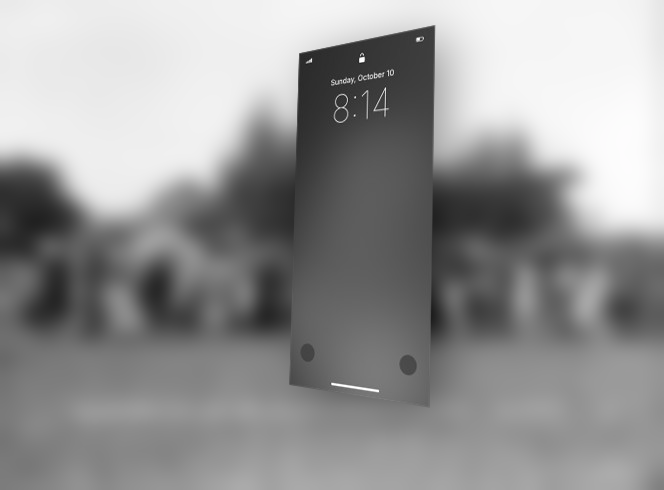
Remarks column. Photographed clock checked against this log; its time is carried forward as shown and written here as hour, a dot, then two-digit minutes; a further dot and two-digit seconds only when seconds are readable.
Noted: 8.14
